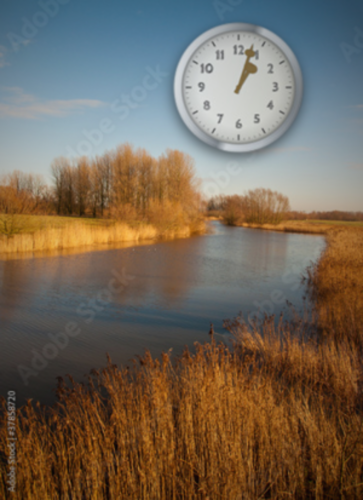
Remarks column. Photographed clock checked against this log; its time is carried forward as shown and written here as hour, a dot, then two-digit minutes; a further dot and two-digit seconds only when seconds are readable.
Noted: 1.03
